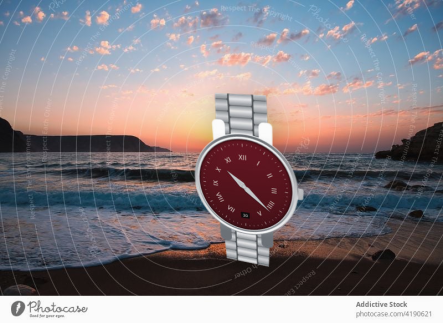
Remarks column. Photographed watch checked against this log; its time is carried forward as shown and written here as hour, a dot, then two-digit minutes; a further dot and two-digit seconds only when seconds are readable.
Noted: 10.22
